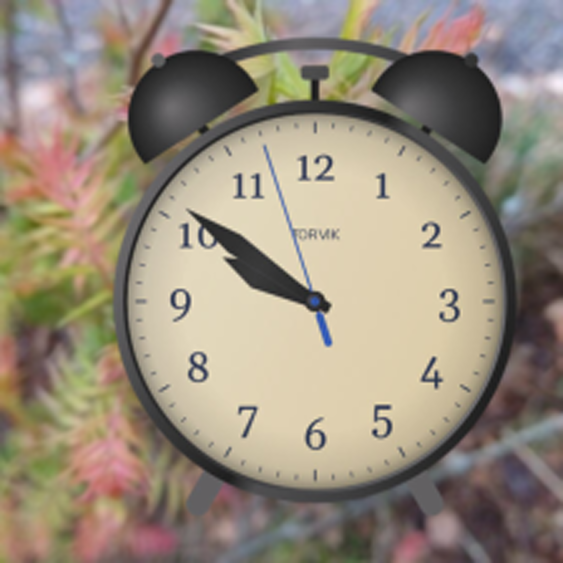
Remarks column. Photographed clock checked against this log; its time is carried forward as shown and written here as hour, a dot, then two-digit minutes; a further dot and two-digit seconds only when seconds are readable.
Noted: 9.50.57
